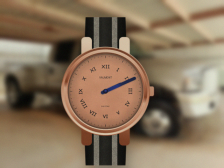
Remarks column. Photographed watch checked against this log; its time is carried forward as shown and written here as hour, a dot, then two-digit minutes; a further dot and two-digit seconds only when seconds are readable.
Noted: 2.11
